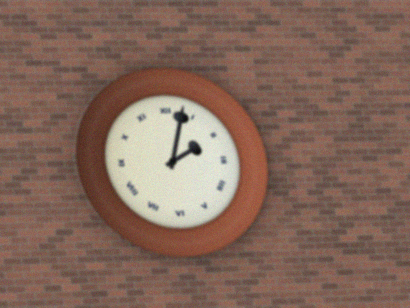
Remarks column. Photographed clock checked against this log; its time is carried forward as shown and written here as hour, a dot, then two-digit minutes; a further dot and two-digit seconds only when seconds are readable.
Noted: 2.03
